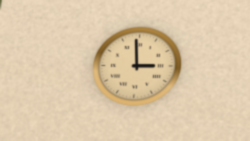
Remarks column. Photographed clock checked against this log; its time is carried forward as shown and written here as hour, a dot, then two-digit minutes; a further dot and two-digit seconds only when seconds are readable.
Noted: 2.59
